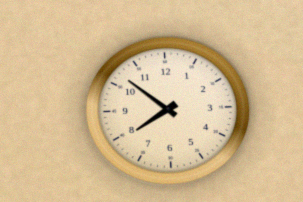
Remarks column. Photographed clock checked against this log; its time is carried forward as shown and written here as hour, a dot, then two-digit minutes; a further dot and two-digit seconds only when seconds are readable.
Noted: 7.52
